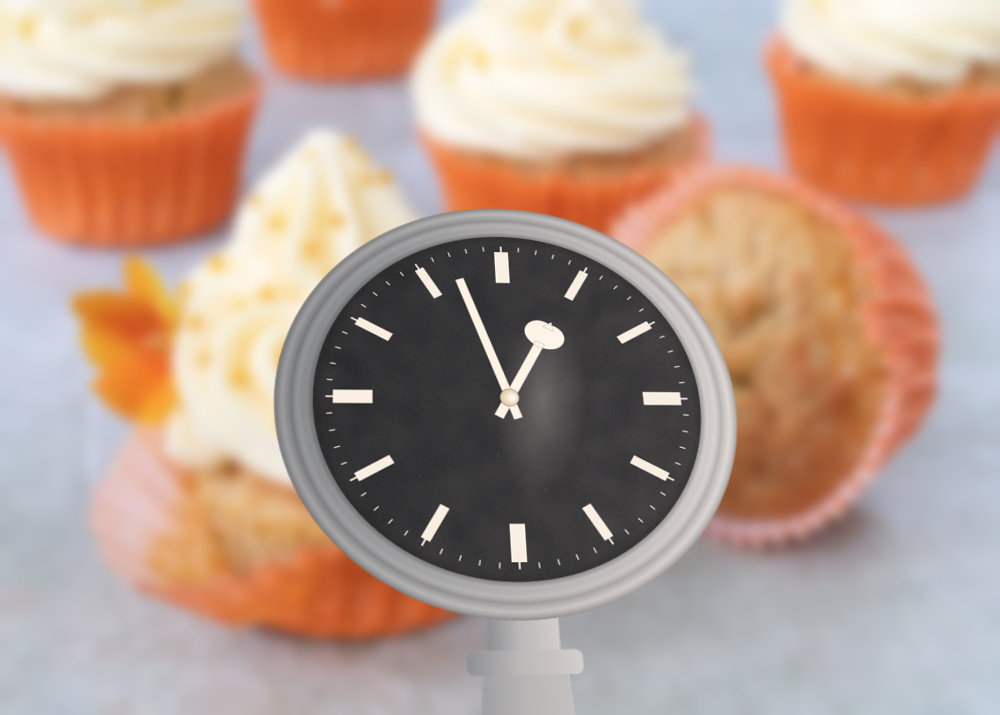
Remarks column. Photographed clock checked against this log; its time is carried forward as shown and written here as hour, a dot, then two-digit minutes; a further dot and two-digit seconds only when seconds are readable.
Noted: 12.57
